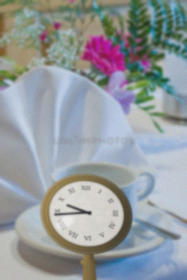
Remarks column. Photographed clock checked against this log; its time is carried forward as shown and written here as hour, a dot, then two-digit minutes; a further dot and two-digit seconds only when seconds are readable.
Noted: 9.44
